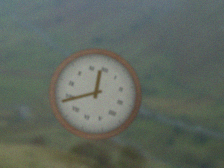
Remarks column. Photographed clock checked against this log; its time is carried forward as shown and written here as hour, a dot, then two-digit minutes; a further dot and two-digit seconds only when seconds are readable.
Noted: 11.39
